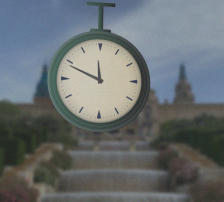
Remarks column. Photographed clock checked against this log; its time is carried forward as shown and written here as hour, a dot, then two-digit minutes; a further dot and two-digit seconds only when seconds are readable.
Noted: 11.49
